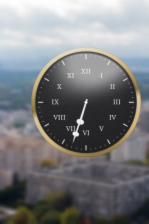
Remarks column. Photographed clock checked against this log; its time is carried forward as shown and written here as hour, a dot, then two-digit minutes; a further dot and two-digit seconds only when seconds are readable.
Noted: 6.33
